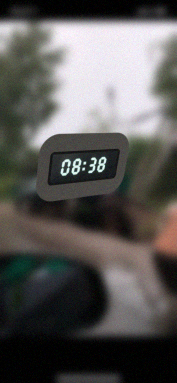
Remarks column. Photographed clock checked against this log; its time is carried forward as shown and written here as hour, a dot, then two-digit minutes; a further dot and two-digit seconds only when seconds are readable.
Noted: 8.38
